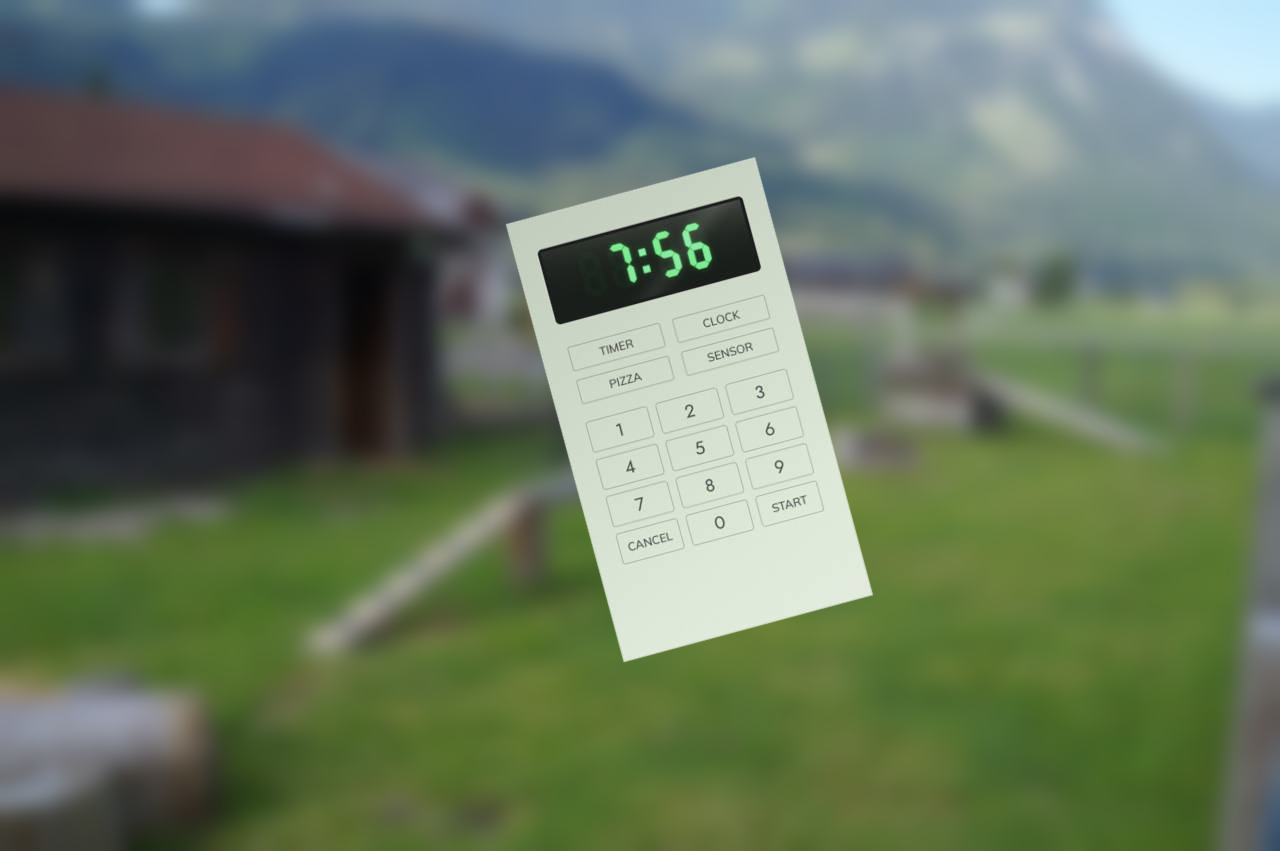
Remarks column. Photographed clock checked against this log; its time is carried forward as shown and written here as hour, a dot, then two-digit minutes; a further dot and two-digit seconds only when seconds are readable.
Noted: 7.56
